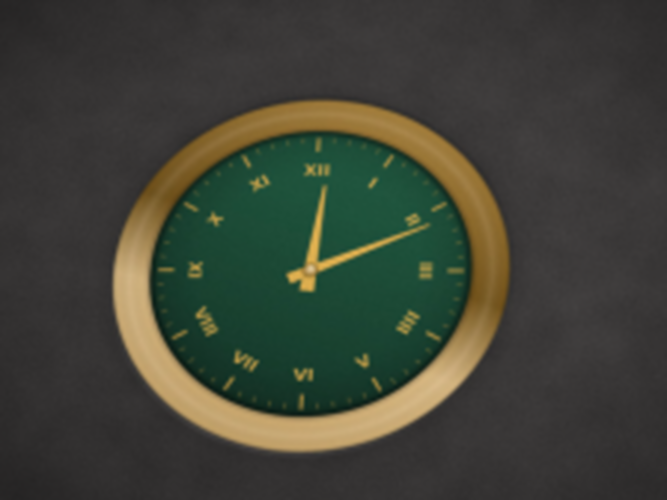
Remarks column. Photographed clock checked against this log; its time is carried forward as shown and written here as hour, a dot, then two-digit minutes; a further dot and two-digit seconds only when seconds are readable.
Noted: 12.11
